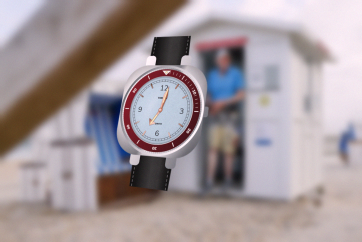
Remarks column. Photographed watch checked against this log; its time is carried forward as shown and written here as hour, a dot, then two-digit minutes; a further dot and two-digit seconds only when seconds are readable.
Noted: 7.02
